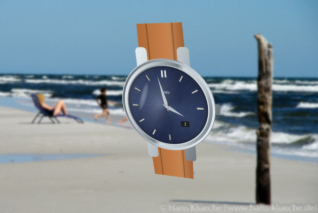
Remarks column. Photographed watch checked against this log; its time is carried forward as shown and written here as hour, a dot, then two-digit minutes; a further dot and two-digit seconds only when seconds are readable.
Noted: 3.58
